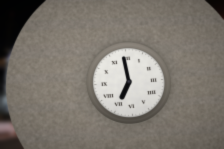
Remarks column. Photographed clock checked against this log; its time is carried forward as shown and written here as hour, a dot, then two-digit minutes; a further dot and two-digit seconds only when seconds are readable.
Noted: 6.59
